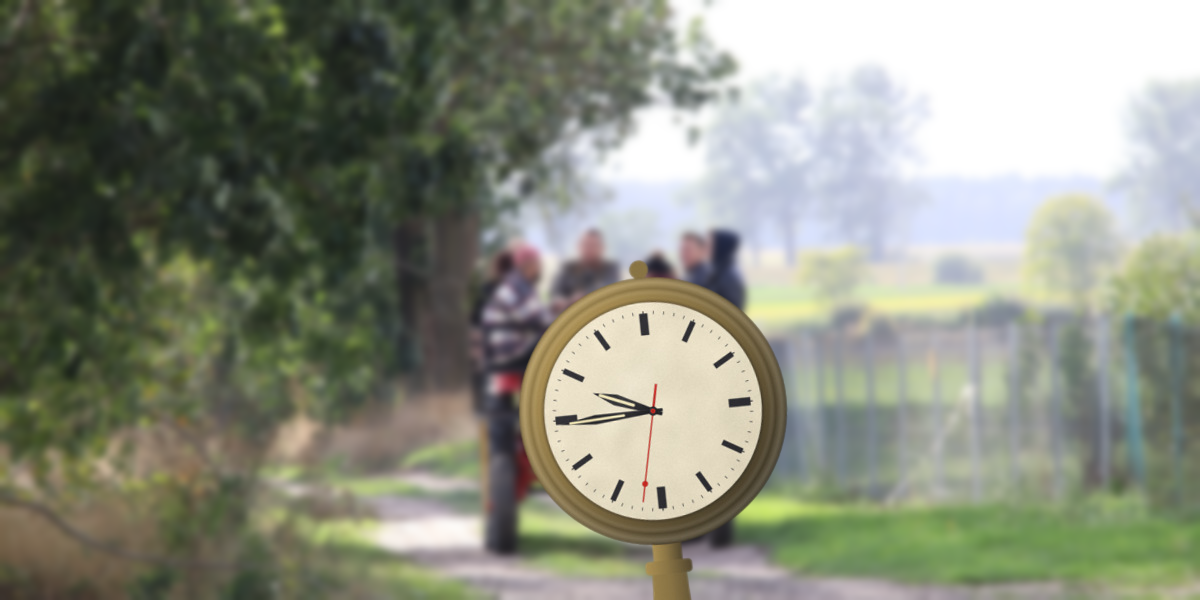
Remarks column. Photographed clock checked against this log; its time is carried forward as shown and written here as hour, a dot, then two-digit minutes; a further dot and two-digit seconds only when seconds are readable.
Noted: 9.44.32
